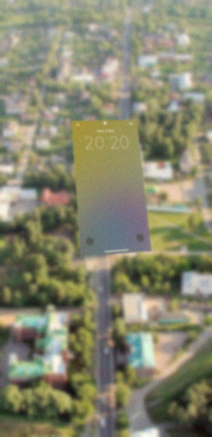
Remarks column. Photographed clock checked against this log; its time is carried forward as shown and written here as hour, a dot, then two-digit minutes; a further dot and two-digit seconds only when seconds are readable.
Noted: 20.20
